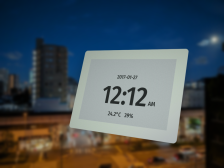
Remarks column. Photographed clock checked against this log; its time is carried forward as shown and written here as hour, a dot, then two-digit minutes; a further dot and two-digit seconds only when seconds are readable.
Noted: 12.12
